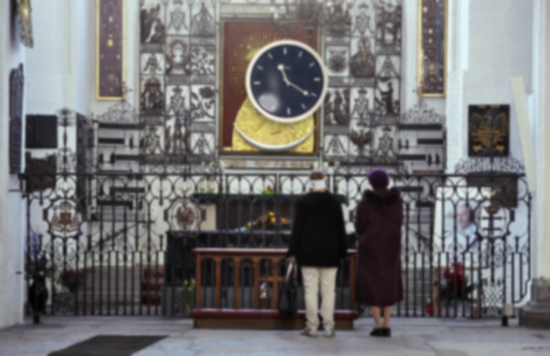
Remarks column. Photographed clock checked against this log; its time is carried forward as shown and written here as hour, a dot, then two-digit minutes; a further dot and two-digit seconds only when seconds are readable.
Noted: 11.21
